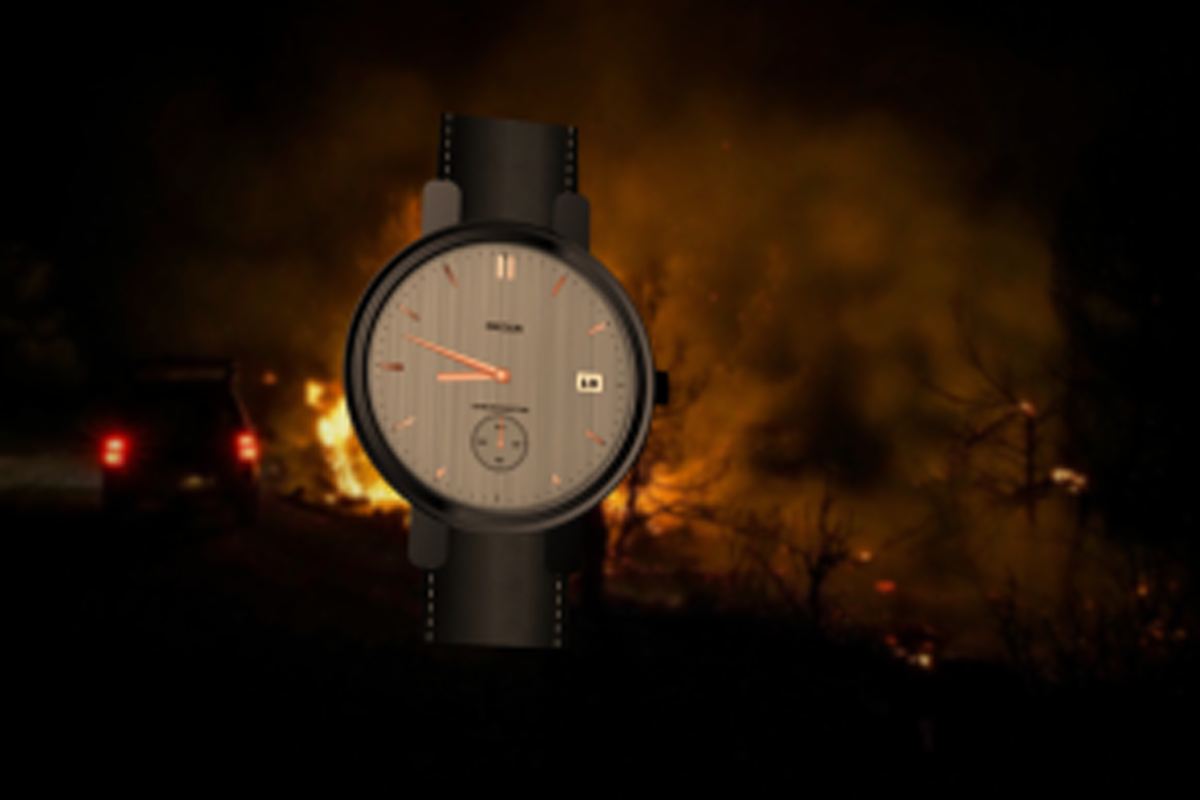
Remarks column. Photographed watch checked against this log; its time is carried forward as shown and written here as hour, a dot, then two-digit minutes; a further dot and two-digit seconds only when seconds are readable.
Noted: 8.48
